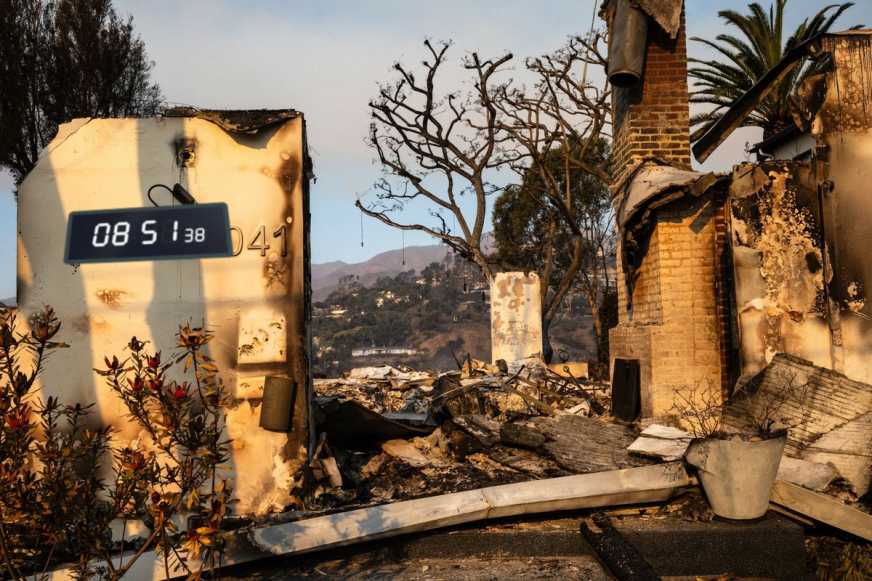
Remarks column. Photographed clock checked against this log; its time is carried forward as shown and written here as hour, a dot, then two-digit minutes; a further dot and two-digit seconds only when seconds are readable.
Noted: 8.51.38
